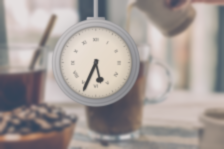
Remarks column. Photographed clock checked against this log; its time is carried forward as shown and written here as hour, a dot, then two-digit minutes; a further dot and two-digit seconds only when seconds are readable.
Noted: 5.34
